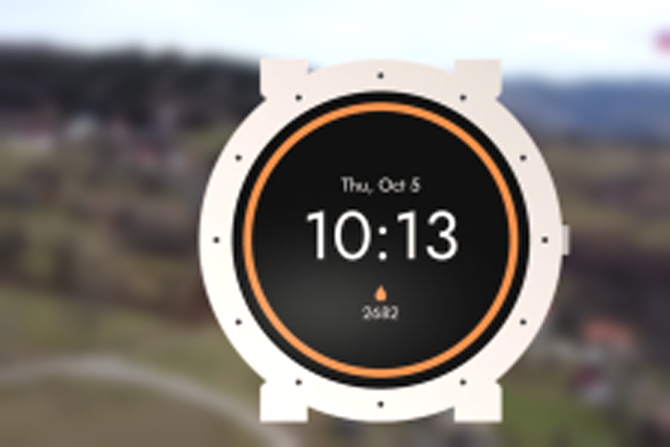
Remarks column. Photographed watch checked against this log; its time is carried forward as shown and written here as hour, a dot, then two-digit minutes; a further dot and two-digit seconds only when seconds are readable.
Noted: 10.13
